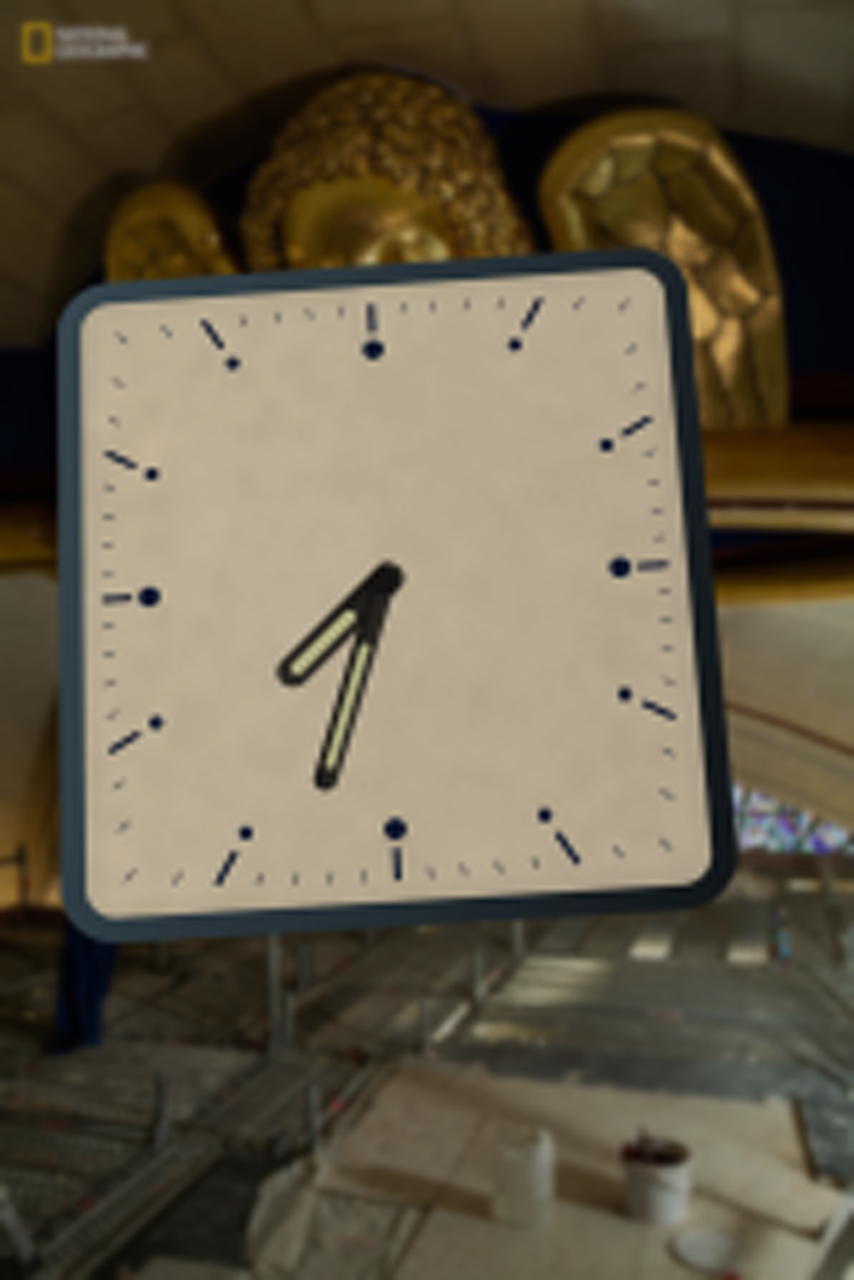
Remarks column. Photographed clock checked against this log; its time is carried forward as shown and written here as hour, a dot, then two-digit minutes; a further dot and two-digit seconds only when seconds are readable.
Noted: 7.33
